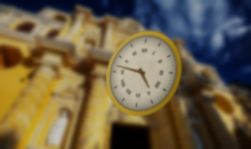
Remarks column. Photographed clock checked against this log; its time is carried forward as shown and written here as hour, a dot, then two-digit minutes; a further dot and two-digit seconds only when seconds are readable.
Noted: 4.47
